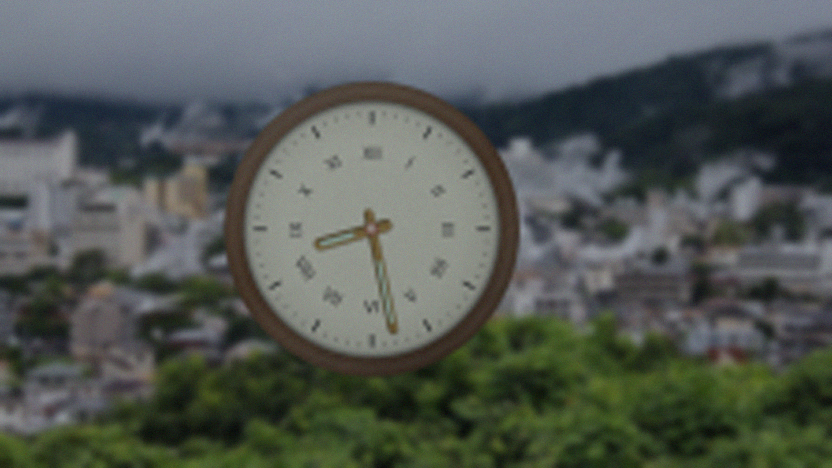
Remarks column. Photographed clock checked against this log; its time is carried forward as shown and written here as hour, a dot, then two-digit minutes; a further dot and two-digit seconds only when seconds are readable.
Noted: 8.28
